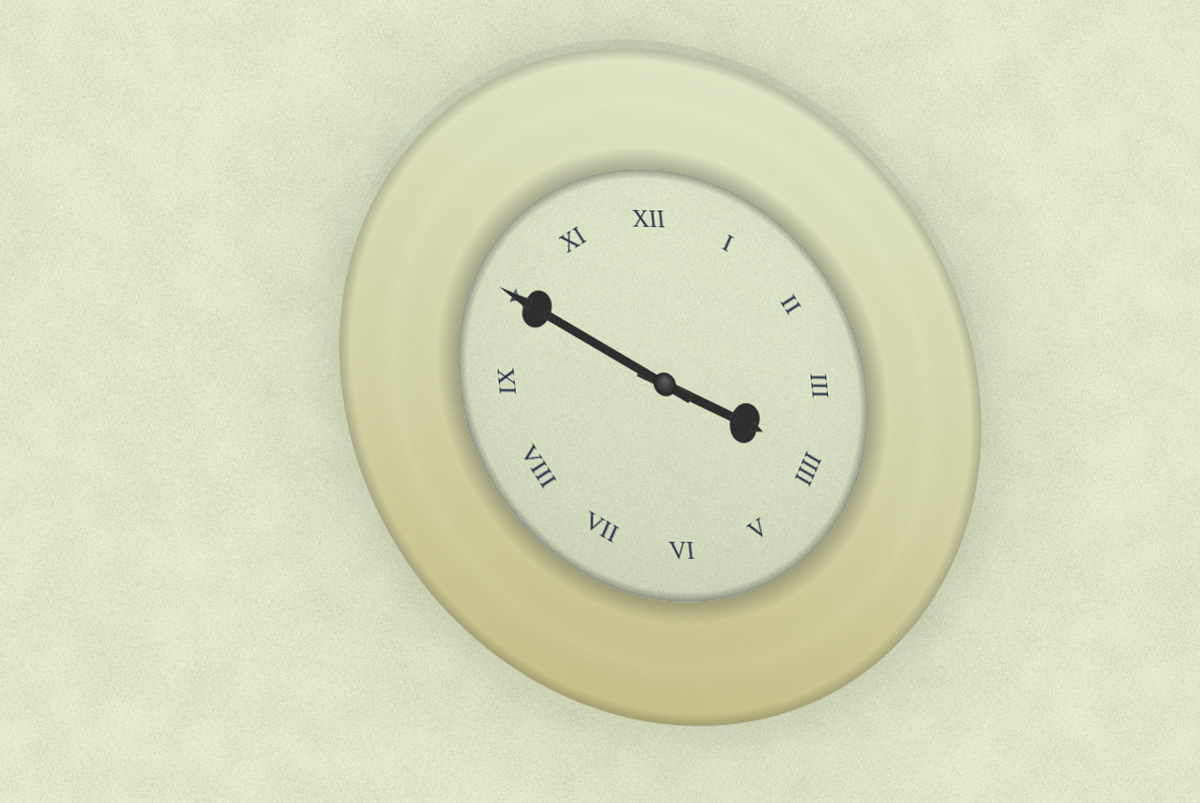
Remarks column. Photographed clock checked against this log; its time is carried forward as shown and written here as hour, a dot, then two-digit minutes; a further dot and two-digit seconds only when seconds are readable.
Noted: 3.50
